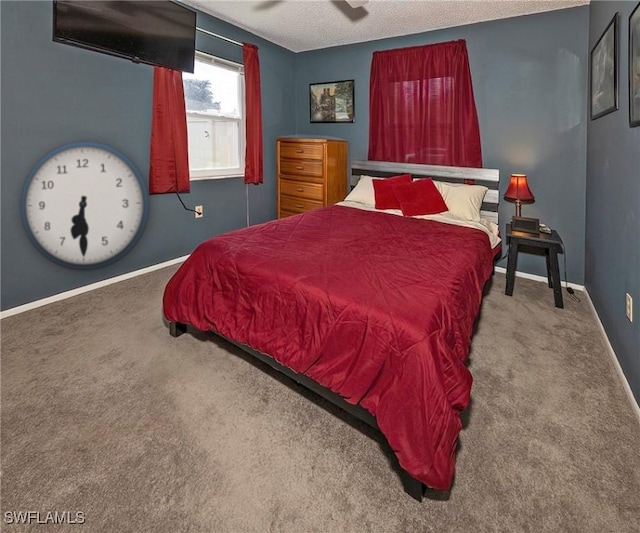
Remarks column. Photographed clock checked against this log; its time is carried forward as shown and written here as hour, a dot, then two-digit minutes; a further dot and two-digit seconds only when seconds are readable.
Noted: 6.30
